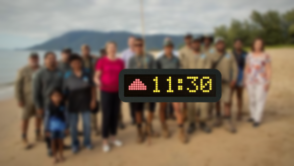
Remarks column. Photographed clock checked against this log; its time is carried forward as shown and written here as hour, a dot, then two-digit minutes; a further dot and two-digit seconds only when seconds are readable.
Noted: 11.30
